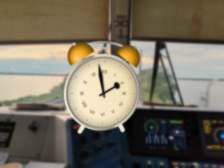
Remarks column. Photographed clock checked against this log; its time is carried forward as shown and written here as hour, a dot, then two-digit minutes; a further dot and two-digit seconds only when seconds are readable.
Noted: 1.58
